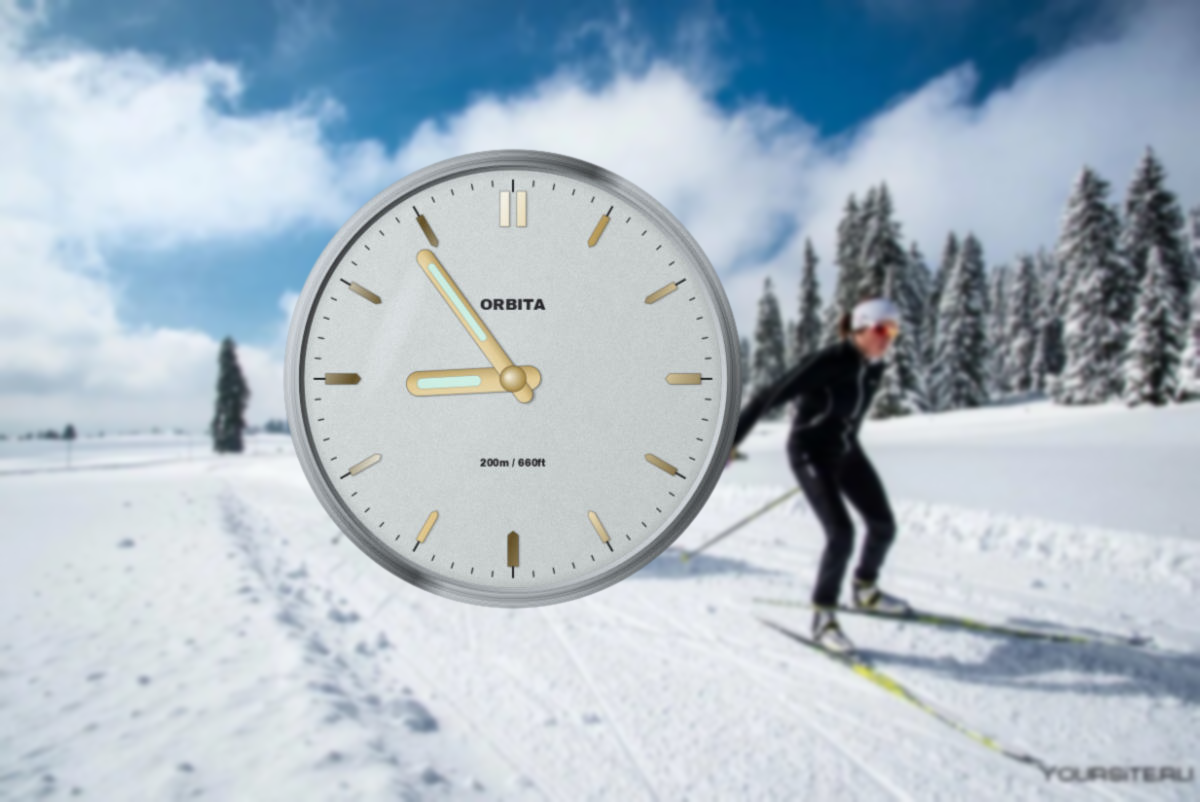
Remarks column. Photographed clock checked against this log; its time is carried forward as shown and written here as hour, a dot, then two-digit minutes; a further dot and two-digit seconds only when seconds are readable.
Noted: 8.54
